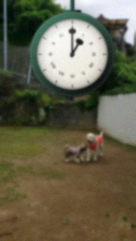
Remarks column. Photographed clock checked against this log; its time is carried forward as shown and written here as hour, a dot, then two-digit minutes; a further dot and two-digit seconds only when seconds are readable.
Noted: 1.00
